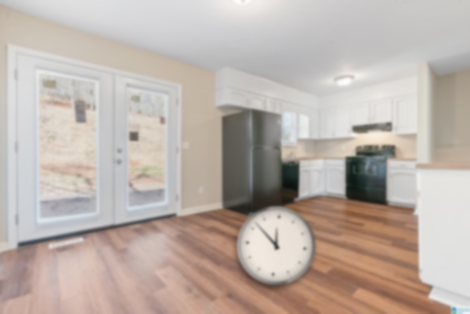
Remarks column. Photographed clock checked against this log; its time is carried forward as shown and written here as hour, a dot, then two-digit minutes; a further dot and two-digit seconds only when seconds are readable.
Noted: 11.52
